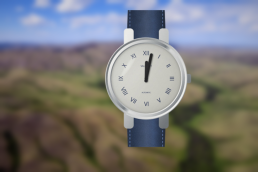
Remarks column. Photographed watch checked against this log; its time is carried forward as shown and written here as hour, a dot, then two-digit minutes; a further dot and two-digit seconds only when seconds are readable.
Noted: 12.02
